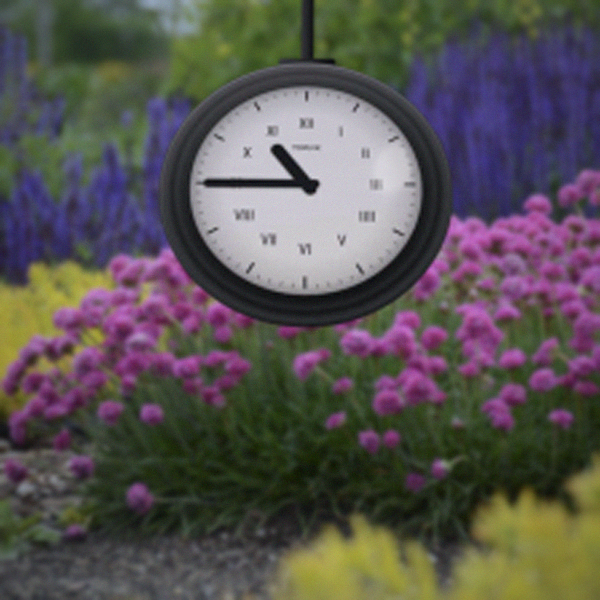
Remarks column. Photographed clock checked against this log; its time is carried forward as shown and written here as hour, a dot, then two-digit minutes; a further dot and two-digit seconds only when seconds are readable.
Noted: 10.45
